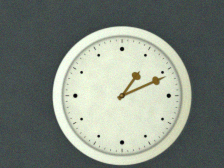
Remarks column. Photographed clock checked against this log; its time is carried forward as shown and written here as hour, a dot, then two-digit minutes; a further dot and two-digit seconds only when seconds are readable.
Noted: 1.11
